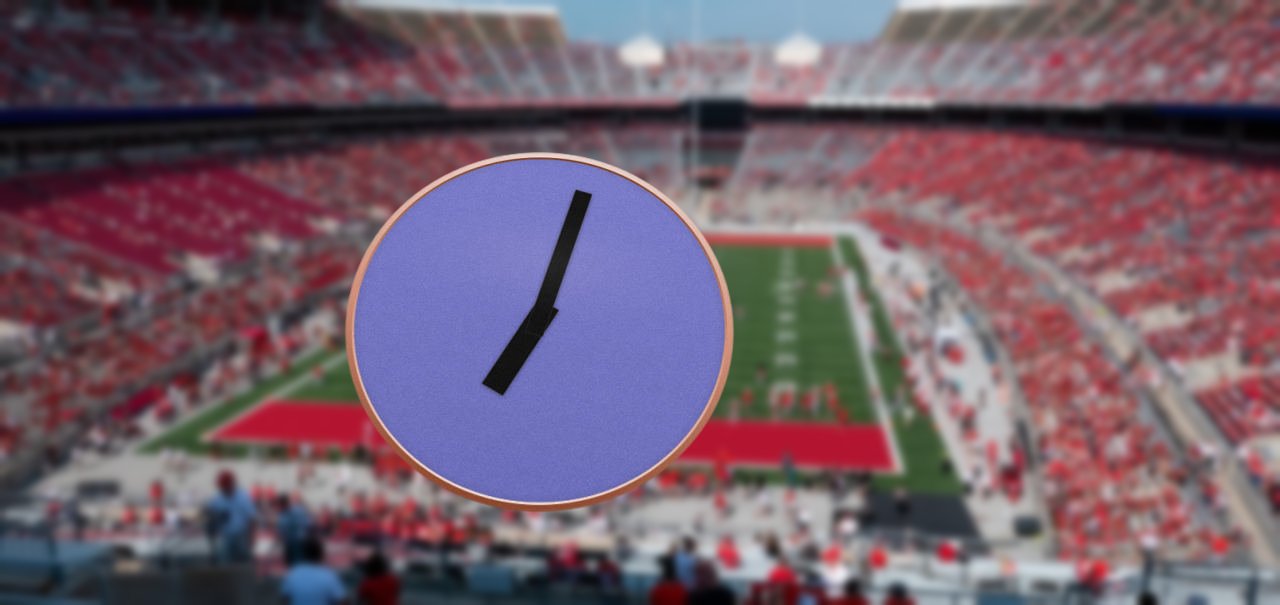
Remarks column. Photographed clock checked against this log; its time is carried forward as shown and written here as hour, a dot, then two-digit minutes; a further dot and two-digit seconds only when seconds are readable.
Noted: 7.03
